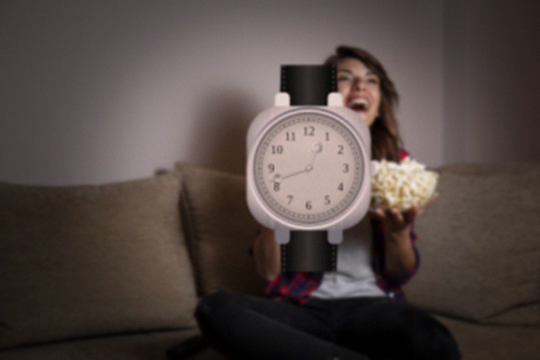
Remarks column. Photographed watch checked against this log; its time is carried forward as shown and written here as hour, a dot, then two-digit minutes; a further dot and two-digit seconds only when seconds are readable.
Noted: 12.42
